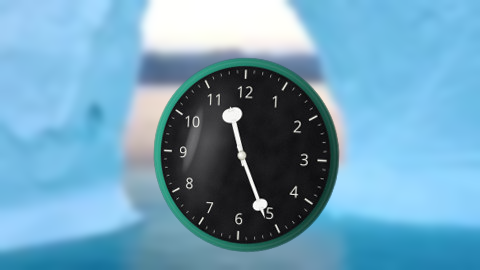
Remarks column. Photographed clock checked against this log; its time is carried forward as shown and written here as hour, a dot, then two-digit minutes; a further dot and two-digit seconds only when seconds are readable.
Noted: 11.26
